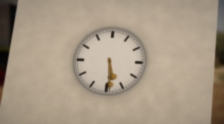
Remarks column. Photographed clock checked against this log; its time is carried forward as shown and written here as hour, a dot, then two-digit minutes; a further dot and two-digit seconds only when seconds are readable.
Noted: 5.29
